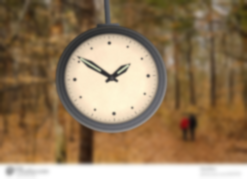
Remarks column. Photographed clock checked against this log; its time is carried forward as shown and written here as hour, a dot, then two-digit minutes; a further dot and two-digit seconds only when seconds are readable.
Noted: 1.51
